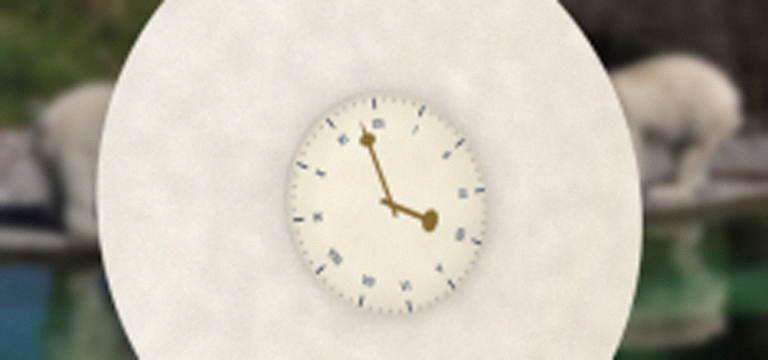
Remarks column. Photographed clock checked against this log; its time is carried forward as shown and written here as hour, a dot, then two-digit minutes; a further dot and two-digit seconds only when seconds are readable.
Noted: 3.58
